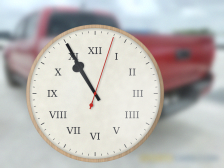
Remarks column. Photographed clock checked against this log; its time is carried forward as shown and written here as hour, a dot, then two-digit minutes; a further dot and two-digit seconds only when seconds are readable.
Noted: 10.55.03
